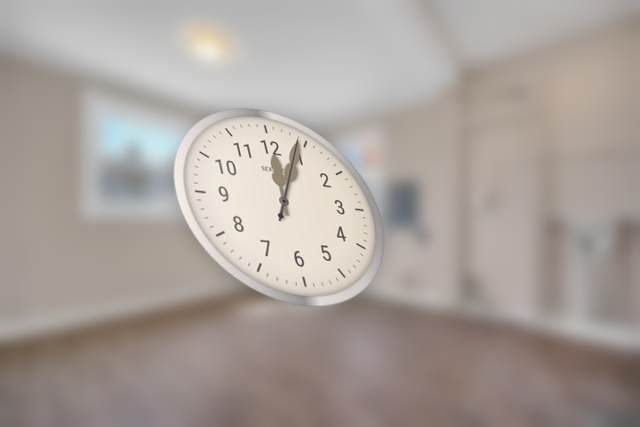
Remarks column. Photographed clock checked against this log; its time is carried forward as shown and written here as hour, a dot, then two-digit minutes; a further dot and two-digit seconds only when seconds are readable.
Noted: 12.04.04
